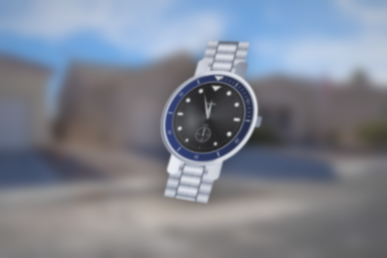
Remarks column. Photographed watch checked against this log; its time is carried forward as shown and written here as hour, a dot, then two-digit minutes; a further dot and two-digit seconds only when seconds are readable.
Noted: 11.56
